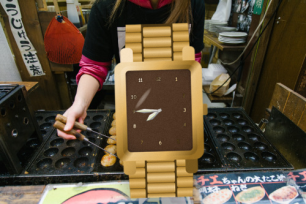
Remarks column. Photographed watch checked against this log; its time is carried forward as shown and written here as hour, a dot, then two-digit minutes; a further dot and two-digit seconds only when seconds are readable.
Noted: 7.45
